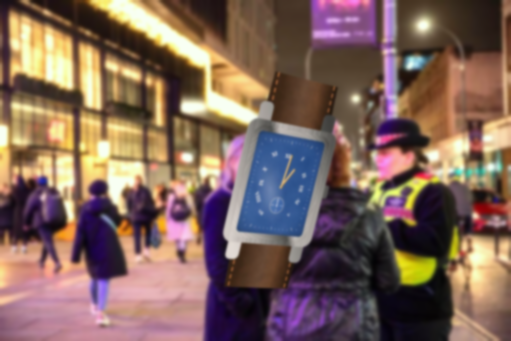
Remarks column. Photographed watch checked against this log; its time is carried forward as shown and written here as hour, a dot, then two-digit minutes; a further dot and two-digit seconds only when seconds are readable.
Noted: 1.01
